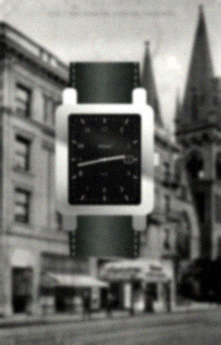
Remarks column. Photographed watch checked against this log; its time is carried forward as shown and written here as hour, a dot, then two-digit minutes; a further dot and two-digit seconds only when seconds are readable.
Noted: 2.43
